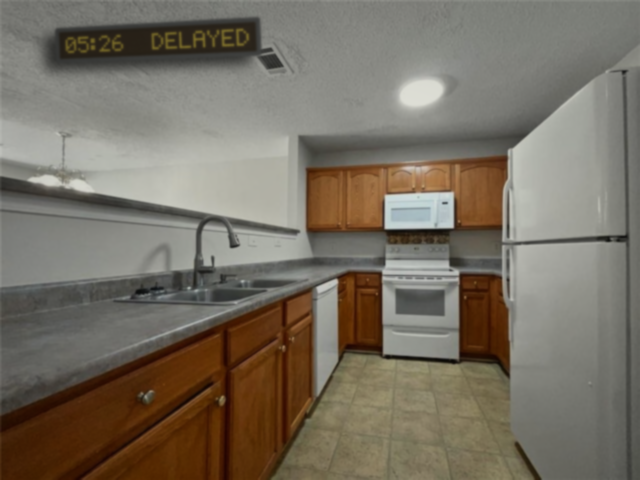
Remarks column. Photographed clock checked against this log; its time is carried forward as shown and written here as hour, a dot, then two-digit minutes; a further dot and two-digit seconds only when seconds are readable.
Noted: 5.26
